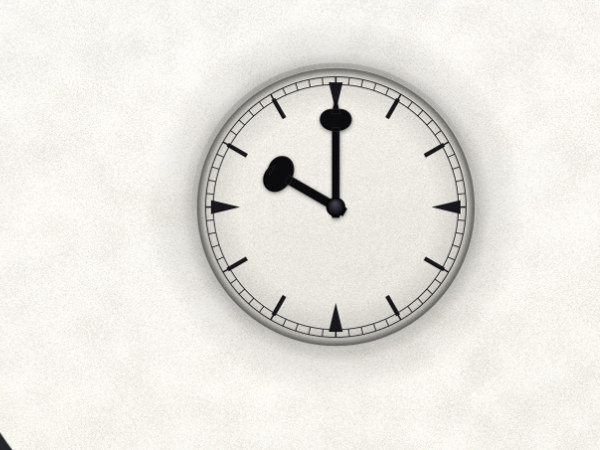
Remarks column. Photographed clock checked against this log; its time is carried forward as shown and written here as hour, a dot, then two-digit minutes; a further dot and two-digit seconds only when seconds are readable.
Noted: 10.00
